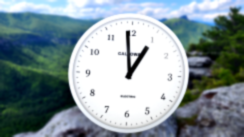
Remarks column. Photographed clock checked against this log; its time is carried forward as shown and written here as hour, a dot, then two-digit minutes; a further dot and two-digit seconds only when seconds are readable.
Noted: 12.59
